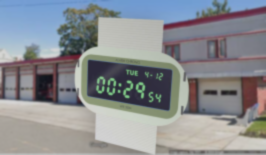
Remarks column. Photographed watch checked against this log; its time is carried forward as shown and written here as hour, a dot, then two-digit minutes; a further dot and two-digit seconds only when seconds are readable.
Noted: 0.29.54
